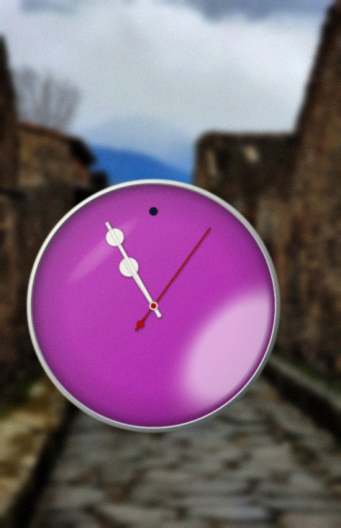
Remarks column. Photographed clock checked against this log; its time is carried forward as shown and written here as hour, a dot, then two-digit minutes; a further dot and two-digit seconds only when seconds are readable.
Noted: 10.55.06
